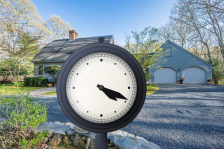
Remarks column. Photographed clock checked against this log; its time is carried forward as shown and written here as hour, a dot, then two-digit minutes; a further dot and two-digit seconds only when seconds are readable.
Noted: 4.19
